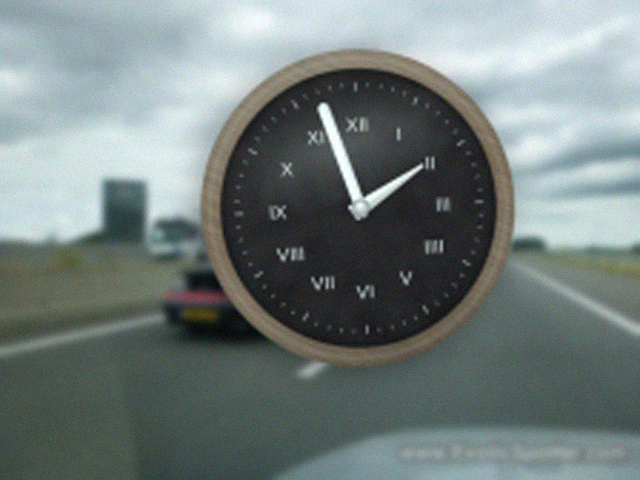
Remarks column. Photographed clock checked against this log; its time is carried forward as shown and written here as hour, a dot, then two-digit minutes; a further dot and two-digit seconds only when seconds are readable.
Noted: 1.57
